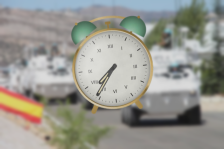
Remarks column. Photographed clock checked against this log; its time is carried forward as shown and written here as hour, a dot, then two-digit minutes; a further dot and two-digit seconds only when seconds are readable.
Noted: 7.36
